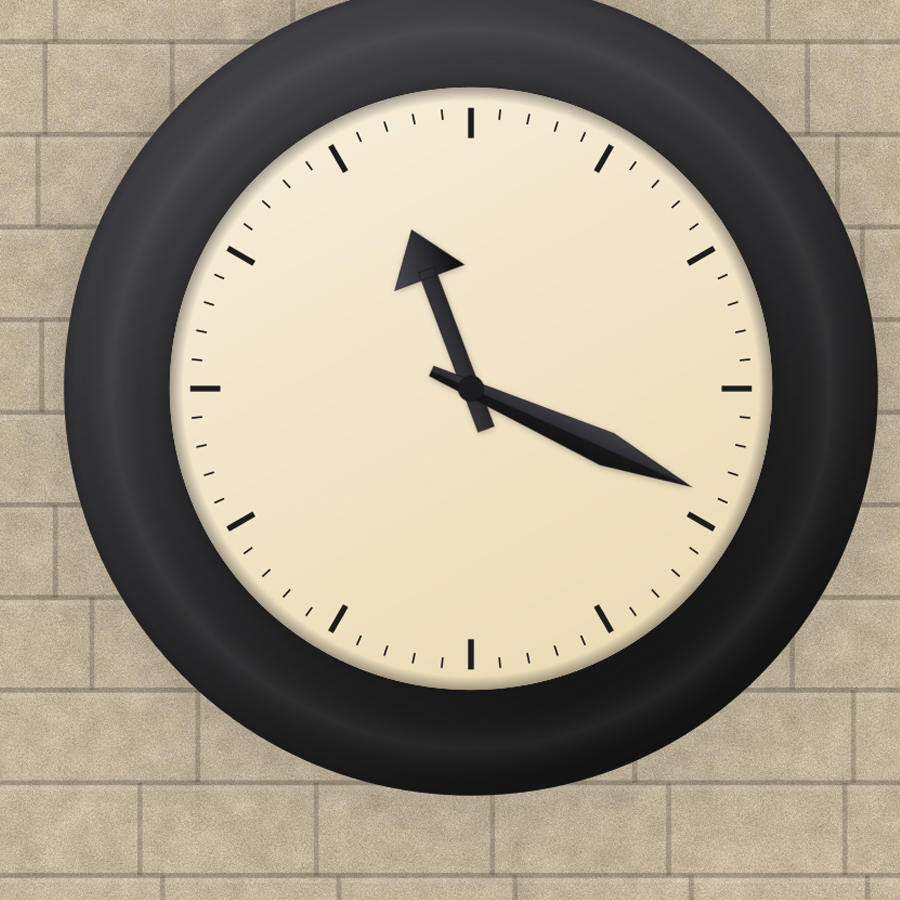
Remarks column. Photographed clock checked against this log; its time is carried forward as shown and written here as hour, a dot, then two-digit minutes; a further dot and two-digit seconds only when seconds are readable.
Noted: 11.19
